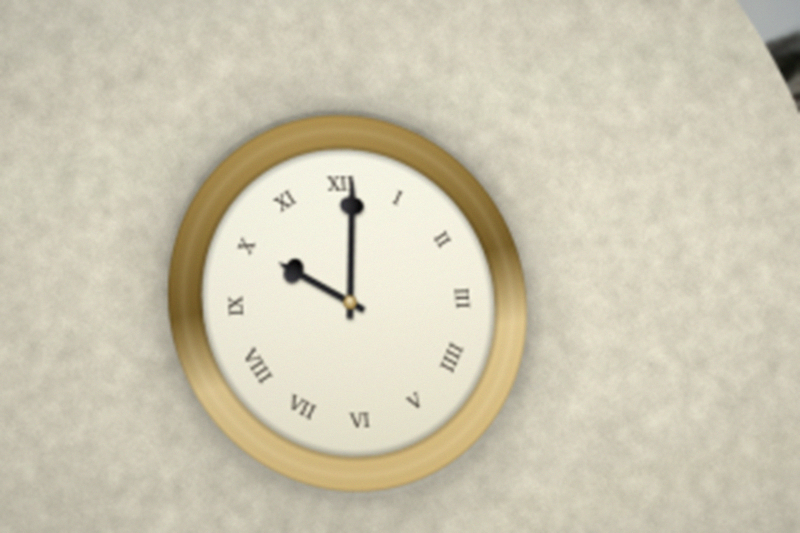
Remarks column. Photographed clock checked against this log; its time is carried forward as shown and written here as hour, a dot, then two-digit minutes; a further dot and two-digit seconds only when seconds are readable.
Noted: 10.01
